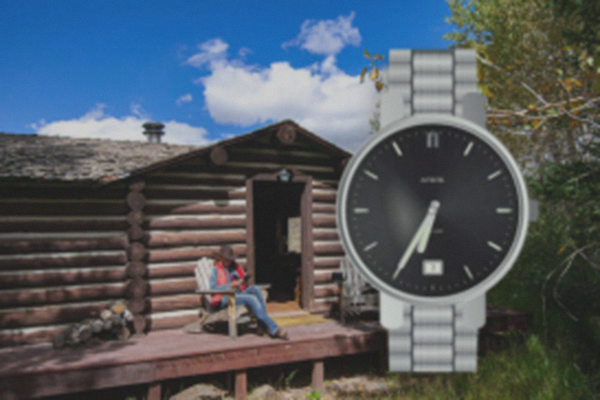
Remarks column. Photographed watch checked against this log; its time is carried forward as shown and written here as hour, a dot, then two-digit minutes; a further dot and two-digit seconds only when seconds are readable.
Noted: 6.35
